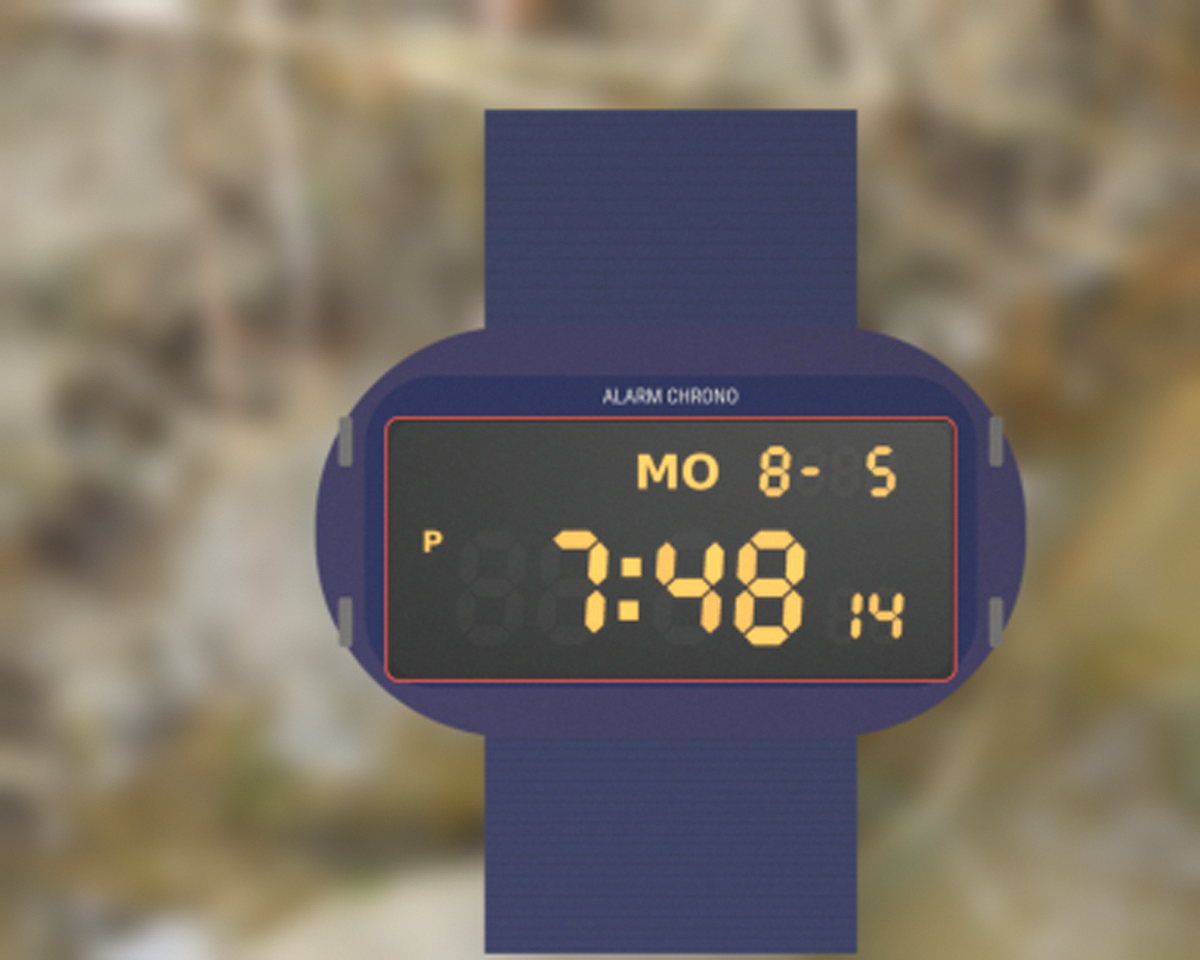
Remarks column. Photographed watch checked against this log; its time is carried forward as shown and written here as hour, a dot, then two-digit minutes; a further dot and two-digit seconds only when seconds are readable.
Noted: 7.48.14
